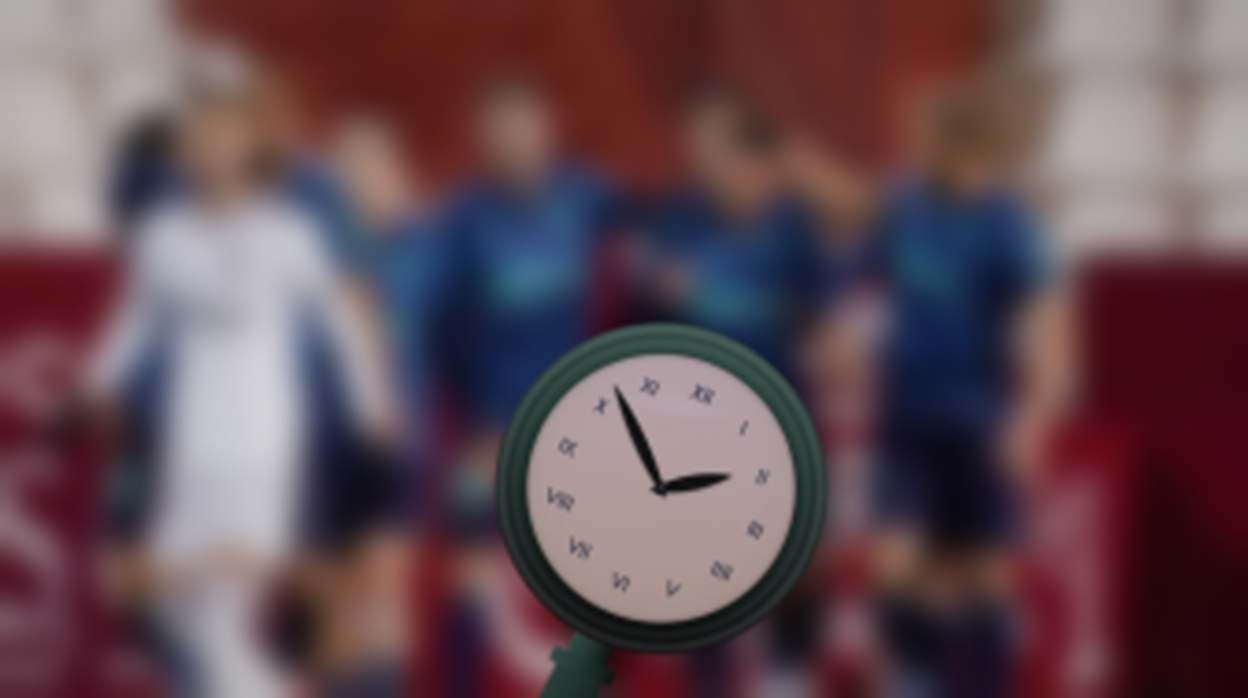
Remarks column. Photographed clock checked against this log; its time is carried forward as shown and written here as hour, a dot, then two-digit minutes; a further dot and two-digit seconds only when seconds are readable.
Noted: 1.52
